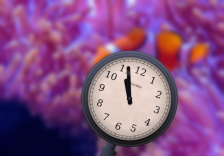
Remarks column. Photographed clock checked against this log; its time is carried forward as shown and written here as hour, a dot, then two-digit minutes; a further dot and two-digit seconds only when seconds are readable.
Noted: 10.56
